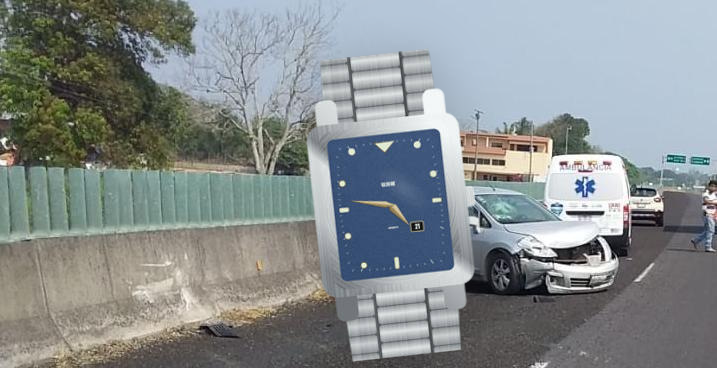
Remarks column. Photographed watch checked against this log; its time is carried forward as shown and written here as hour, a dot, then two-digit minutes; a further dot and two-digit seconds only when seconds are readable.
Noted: 4.47
